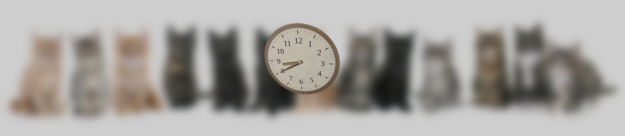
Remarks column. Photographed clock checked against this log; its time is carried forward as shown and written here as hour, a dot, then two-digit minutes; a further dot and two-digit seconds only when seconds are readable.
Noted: 8.40
